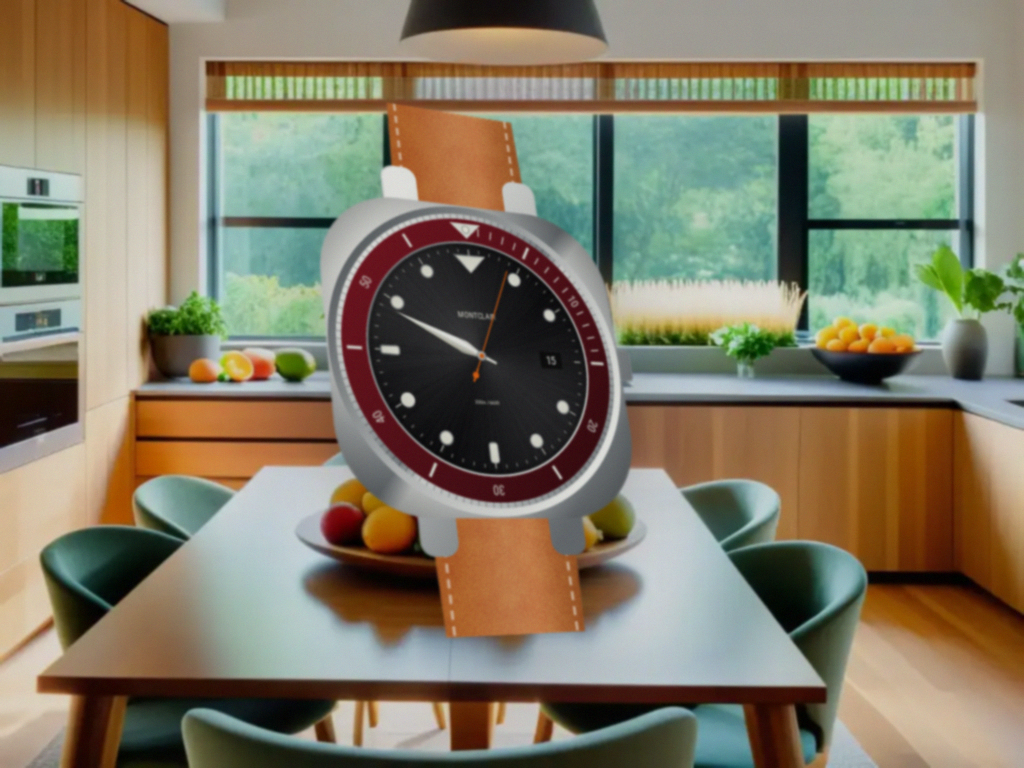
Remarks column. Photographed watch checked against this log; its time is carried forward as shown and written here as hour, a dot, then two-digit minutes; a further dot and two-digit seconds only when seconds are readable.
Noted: 9.49.04
